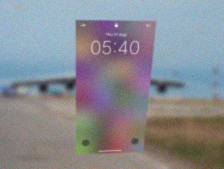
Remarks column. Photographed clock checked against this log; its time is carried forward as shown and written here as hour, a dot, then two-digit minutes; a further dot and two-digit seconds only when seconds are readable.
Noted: 5.40
